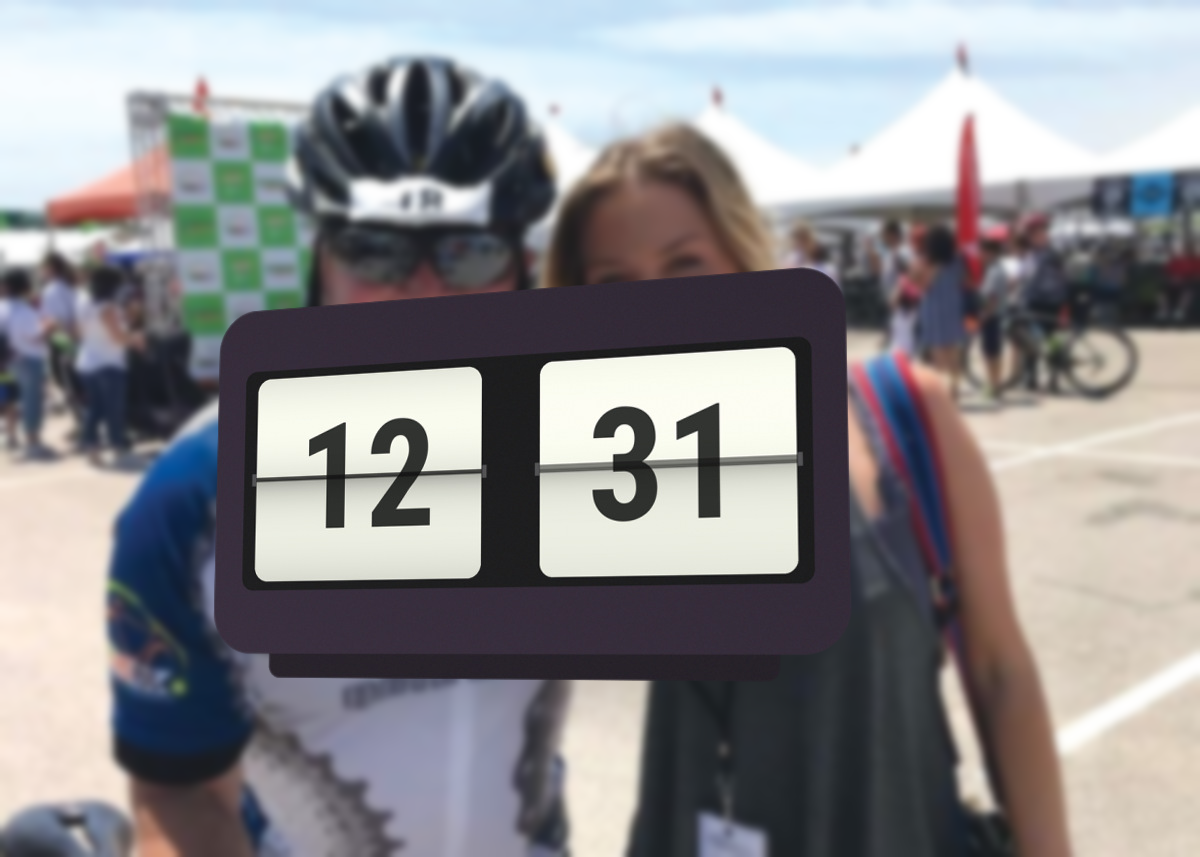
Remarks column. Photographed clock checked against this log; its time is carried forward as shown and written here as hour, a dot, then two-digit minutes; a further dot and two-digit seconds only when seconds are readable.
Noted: 12.31
